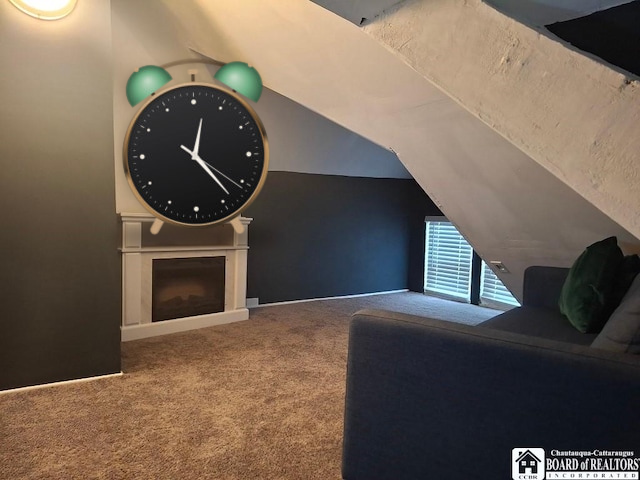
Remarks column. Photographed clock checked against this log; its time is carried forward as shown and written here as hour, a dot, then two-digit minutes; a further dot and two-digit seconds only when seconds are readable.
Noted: 12.23.21
